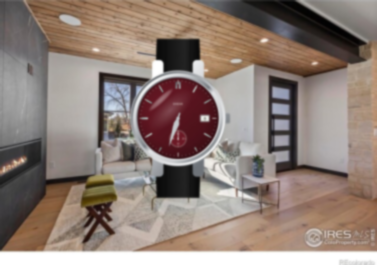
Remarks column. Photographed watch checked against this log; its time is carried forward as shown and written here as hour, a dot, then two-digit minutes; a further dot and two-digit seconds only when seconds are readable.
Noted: 6.33
